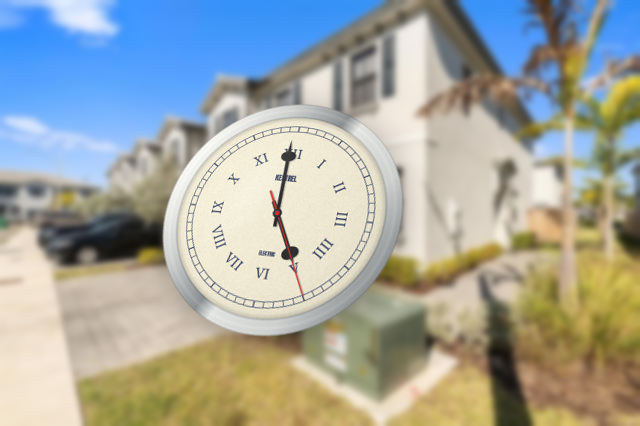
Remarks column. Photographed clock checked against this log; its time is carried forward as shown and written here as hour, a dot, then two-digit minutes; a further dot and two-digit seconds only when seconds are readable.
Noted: 4.59.25
